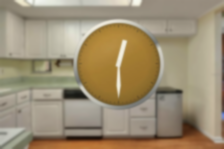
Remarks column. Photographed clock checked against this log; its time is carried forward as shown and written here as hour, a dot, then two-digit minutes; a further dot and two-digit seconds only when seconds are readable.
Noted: 12.30
